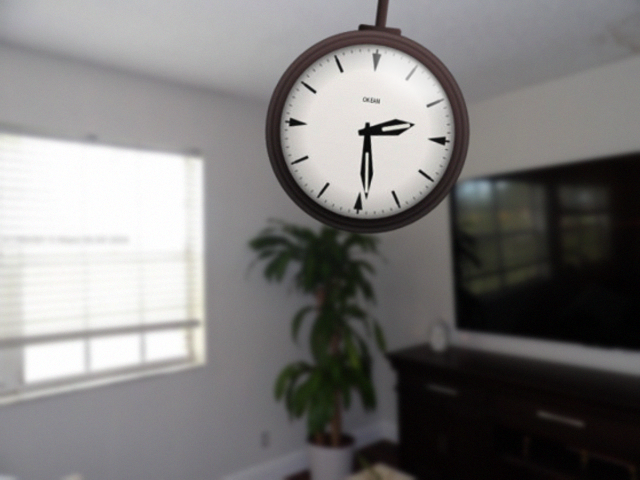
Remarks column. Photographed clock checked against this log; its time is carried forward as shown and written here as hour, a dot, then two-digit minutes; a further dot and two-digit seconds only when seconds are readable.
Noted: 2.29
